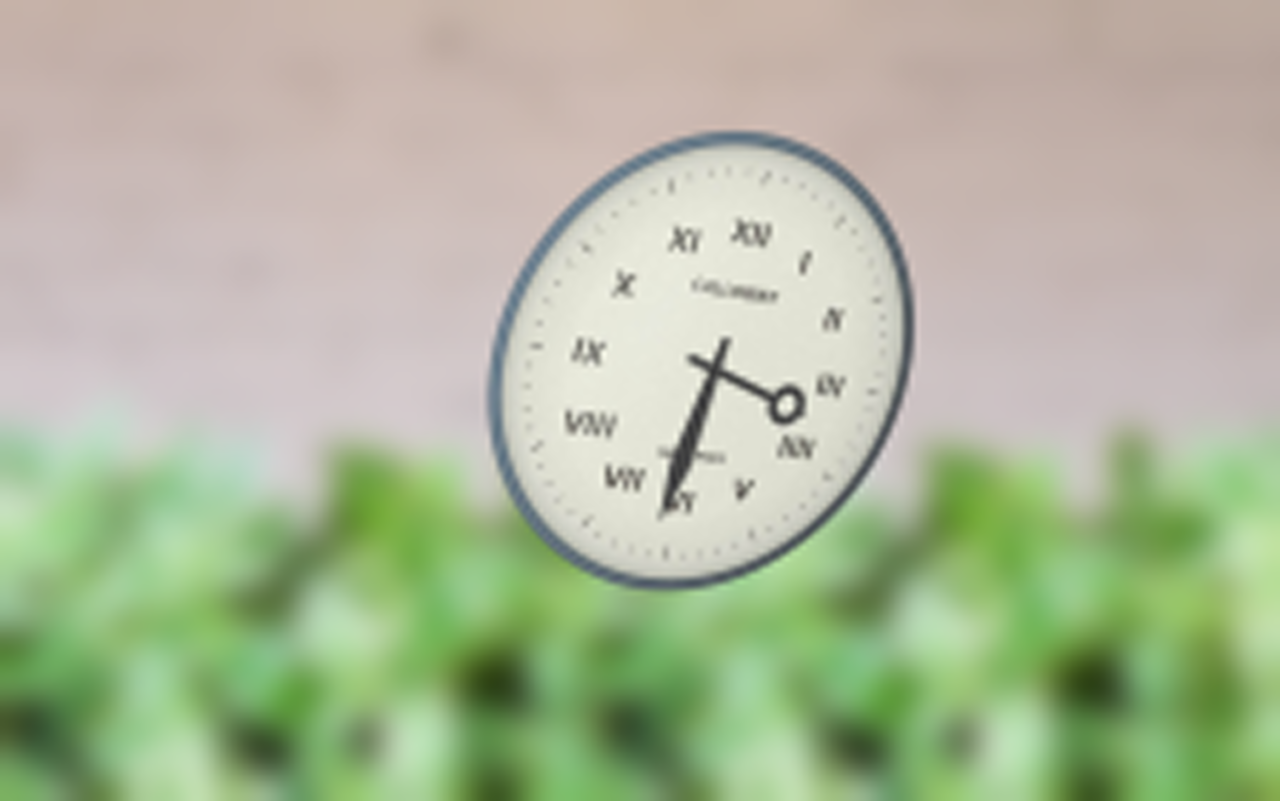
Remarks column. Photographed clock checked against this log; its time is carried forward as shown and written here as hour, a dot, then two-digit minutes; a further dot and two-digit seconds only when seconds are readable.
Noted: 3.31
